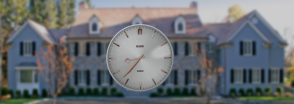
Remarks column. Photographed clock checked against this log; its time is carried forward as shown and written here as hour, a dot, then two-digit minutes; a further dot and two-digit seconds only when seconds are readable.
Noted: 8.37
